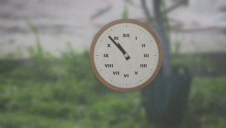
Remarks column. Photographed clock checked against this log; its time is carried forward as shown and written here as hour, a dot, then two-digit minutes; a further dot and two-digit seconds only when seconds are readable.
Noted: 10.53
